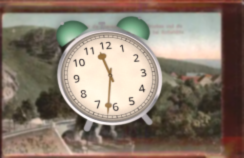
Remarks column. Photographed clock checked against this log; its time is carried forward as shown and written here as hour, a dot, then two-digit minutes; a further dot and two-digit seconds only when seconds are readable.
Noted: 11.32
